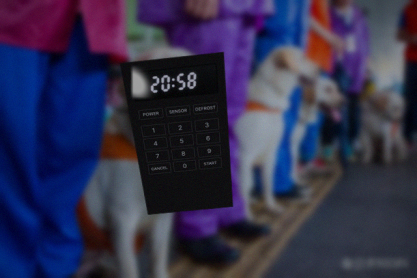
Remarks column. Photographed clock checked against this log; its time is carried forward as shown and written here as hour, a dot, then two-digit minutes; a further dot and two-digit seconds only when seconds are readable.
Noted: 20.58
